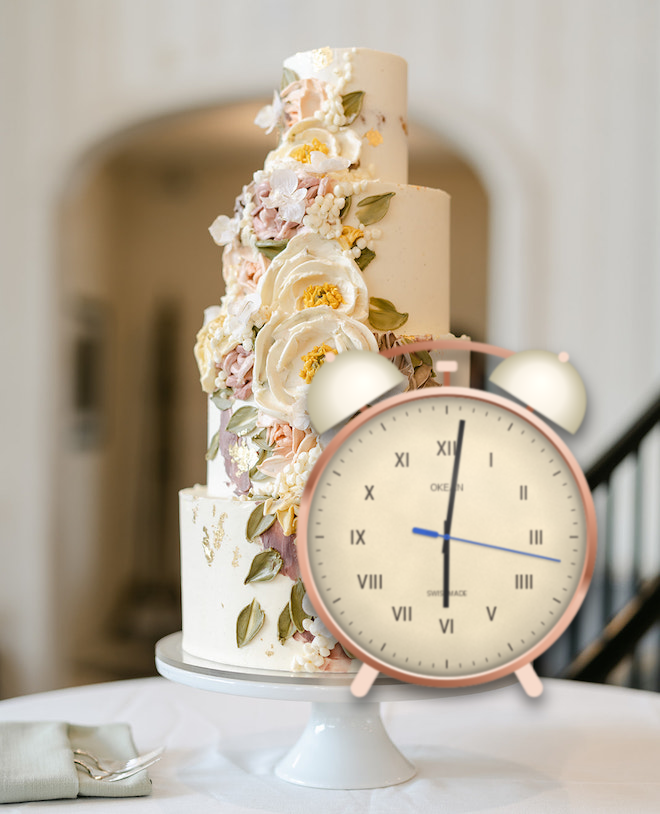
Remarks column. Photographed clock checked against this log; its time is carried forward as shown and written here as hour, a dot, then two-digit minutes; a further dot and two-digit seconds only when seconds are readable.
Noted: 6.01.17
